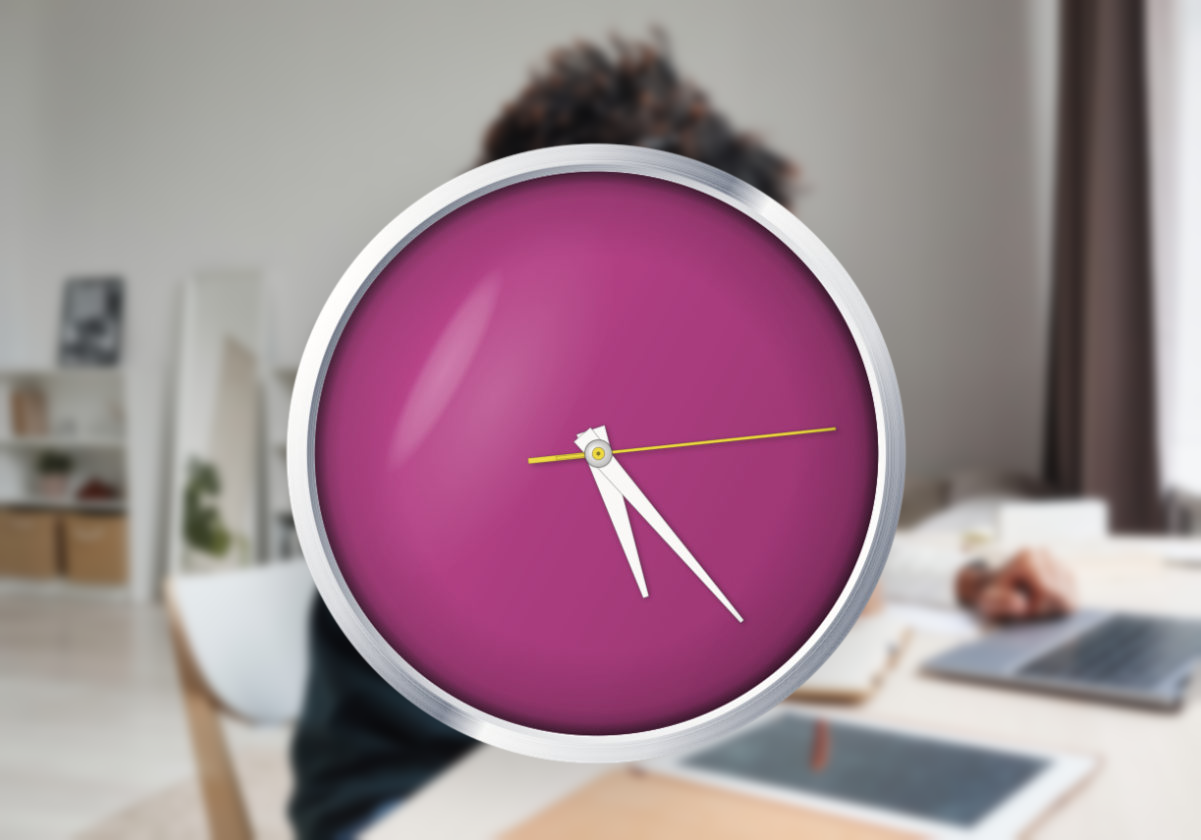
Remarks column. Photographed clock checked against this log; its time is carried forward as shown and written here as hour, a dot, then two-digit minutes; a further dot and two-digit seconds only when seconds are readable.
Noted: 5.23.14
